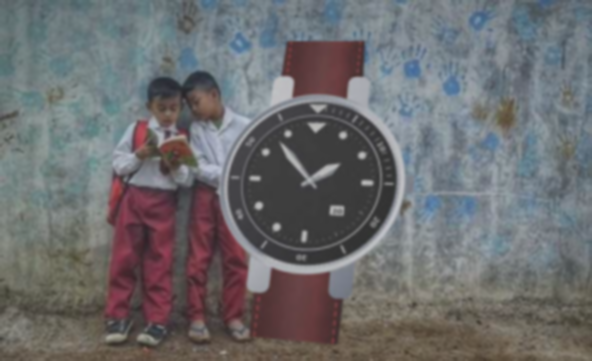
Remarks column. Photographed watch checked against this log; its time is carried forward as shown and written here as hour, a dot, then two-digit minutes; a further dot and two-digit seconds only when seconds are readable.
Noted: 1.53
